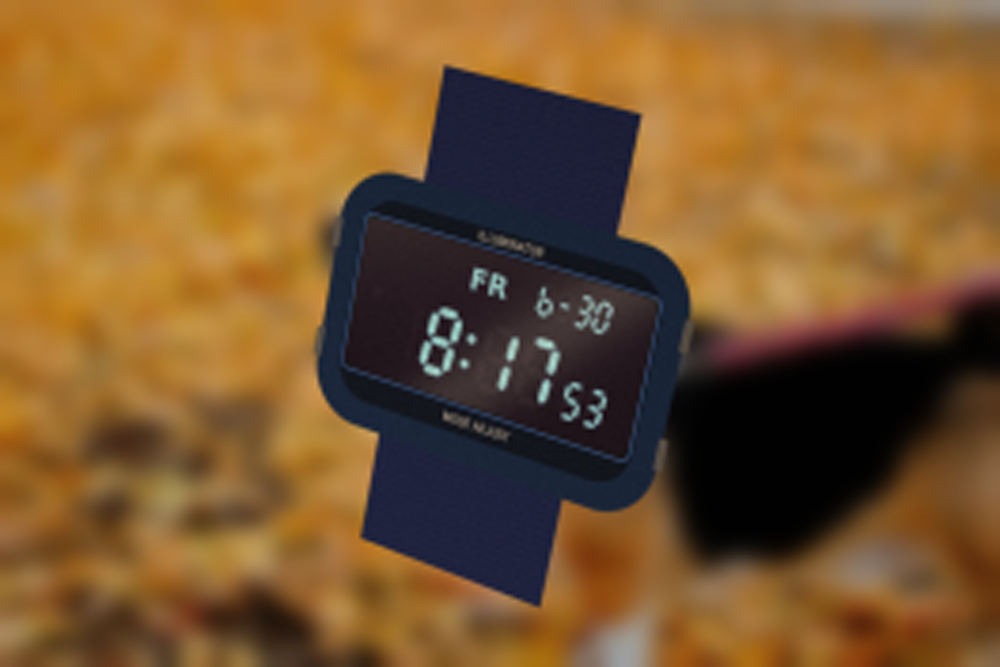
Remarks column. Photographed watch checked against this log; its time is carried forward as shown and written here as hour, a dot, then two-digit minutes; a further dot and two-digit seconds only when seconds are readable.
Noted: 8.17.53
